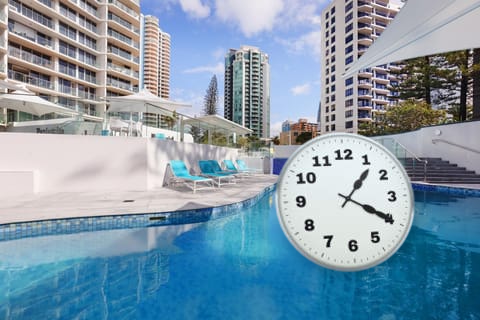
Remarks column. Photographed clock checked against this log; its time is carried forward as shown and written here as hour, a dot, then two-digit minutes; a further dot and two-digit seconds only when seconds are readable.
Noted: 1.20
